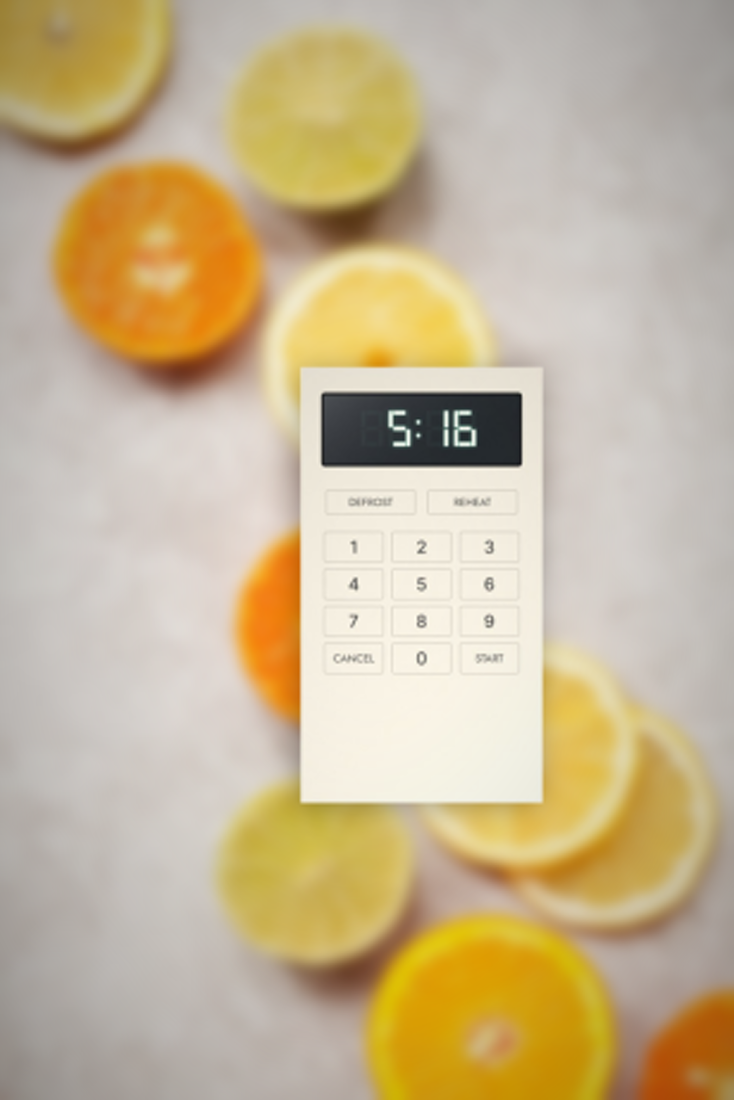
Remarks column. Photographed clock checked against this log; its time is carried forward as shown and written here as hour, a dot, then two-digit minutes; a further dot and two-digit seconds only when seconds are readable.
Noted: 5.16
